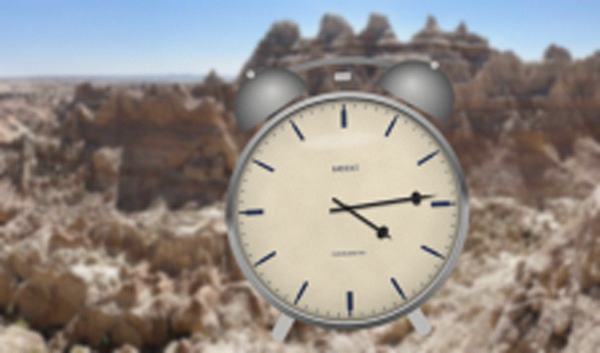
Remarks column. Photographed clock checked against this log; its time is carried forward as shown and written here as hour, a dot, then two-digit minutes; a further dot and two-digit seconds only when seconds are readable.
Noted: 4.14
